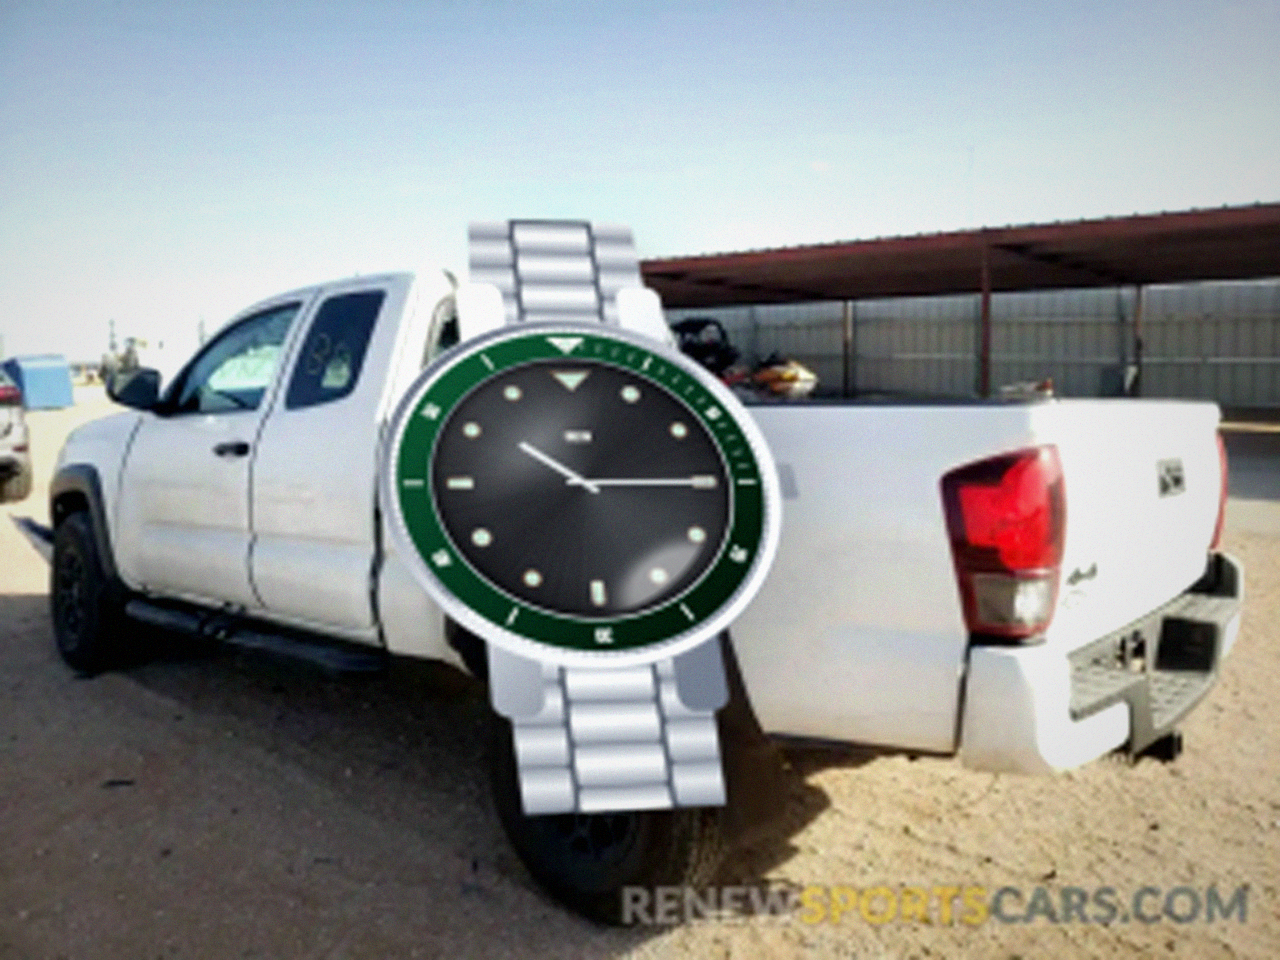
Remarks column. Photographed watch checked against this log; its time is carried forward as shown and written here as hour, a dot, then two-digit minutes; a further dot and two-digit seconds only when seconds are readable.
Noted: 10.15
